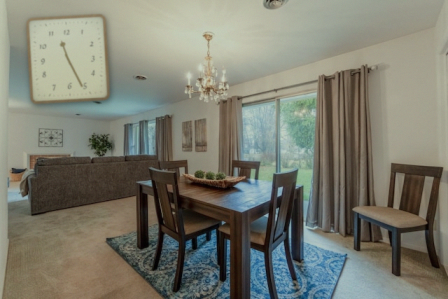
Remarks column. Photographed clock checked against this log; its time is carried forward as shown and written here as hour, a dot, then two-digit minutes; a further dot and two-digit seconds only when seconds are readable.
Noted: 11.26
